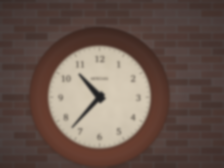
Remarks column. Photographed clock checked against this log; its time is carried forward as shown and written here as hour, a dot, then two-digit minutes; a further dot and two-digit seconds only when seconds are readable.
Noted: 10.37
